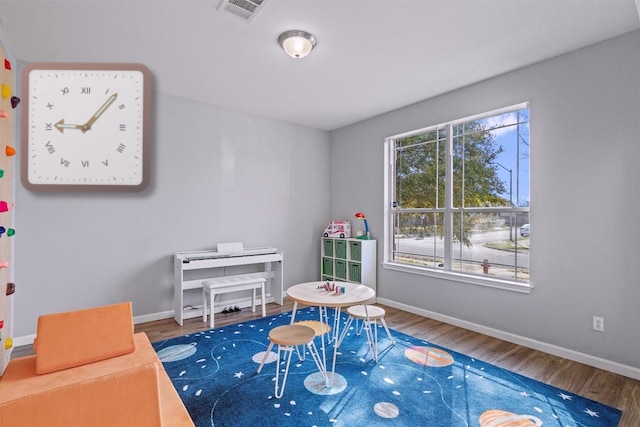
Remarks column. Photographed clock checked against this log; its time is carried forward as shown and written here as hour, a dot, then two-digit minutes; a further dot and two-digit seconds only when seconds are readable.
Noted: 9.07
